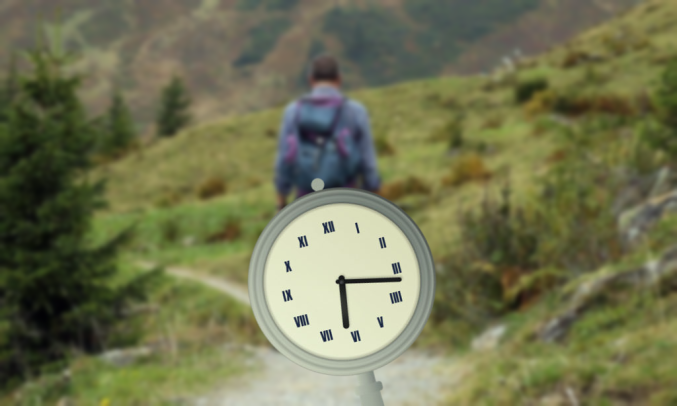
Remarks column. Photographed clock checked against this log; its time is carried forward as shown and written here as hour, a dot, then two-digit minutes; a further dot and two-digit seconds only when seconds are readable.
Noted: 6.17
